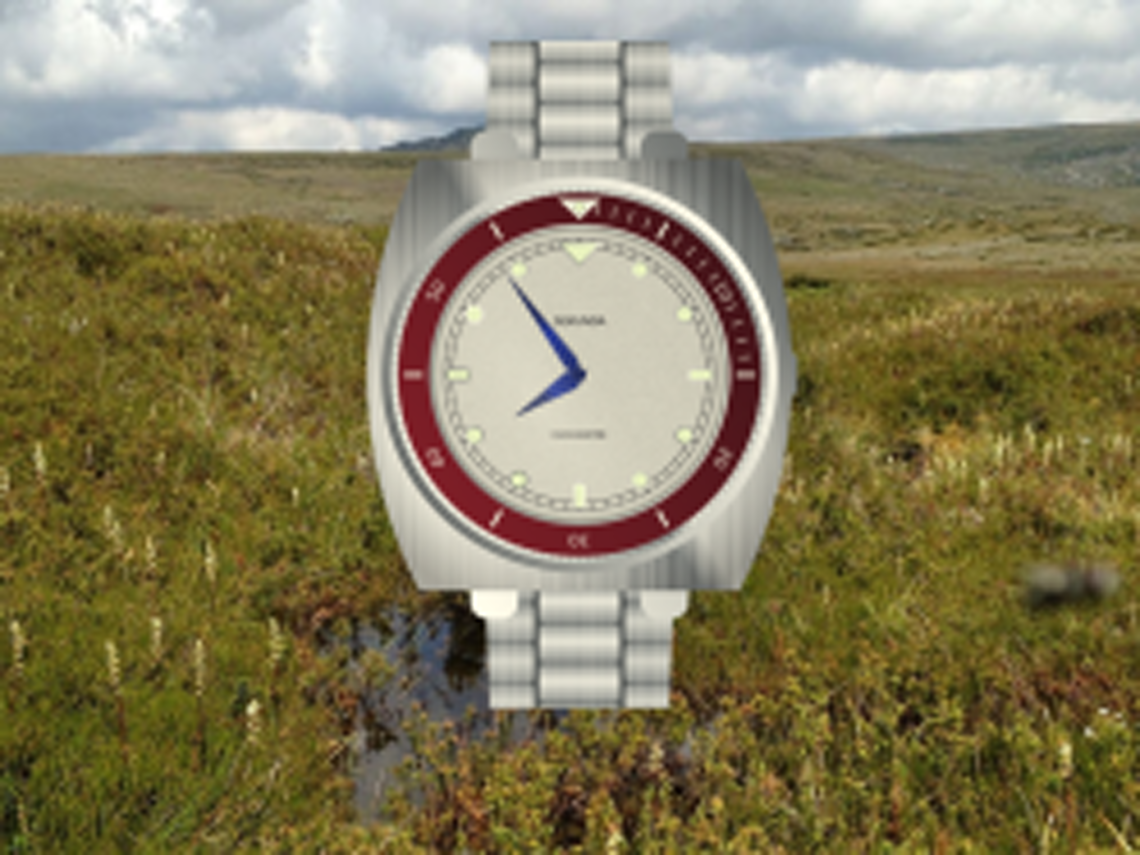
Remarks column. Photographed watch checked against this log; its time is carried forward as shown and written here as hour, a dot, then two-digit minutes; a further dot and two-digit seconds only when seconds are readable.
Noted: 7.54
